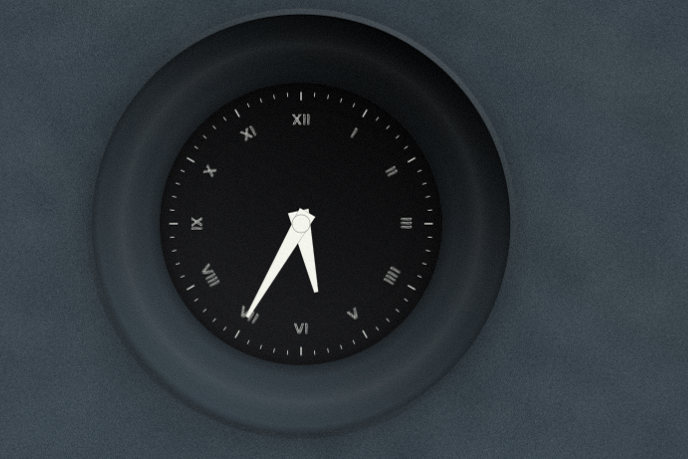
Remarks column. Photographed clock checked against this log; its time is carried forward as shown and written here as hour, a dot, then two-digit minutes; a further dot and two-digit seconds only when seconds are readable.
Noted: 5.35
